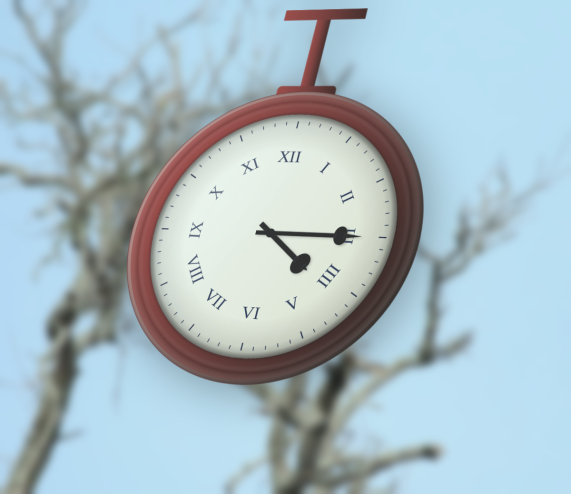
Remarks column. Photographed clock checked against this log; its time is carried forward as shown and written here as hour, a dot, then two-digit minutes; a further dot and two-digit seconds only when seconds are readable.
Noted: 4.15
